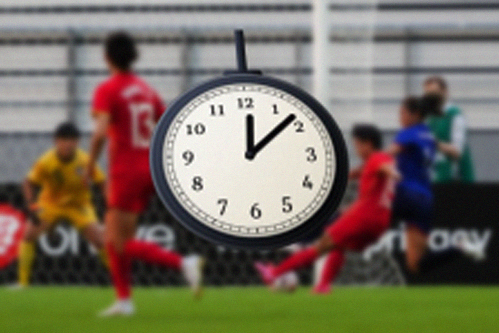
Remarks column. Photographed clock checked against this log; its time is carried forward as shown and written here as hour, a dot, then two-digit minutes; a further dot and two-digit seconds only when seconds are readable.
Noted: 12.08
